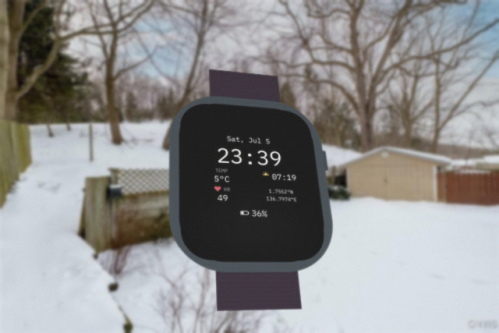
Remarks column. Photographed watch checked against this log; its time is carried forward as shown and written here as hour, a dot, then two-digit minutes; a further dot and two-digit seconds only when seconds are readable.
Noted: 23.39
